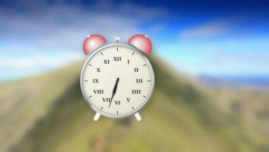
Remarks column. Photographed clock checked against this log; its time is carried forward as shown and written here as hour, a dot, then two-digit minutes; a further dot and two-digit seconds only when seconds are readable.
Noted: 6.33
